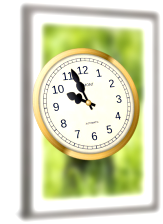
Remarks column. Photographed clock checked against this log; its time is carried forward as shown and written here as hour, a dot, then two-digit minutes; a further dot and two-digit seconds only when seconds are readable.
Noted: 9.57
